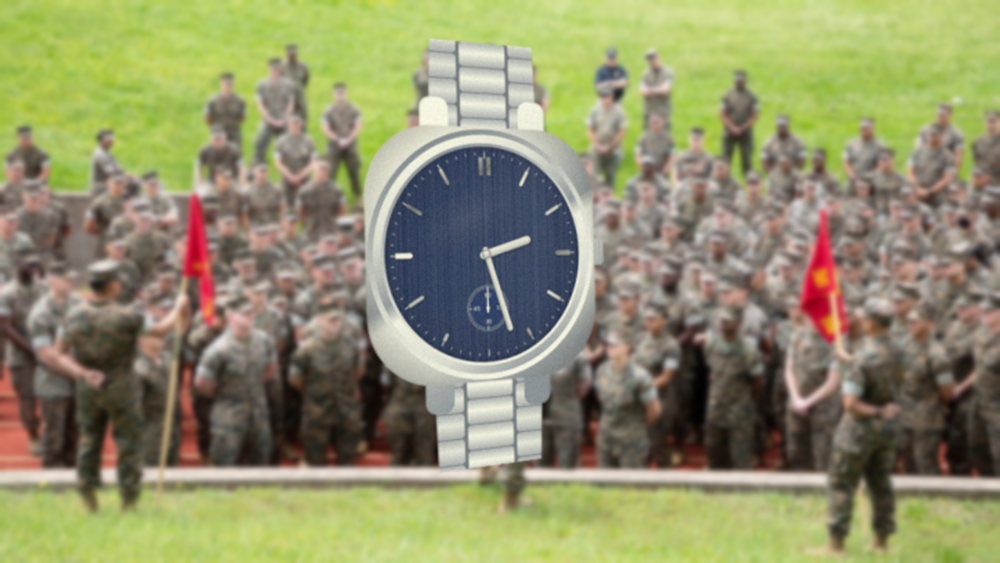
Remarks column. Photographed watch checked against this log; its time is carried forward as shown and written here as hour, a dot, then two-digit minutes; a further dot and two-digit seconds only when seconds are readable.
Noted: 2.27
